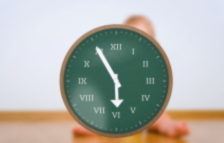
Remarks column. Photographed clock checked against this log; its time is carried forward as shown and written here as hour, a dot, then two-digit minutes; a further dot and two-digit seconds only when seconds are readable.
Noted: 5.55
